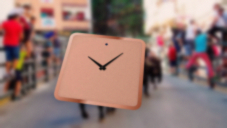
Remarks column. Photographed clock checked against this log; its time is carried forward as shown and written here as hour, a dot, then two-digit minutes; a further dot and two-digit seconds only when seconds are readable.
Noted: 10.07
